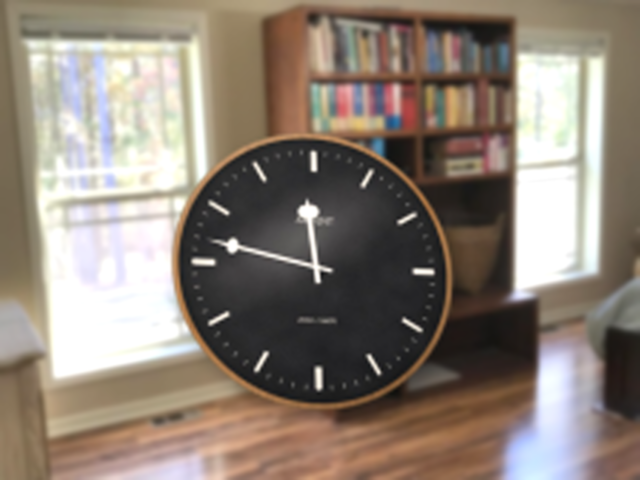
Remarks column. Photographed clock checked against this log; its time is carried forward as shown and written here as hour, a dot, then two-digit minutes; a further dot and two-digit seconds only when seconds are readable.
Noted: 11.47
